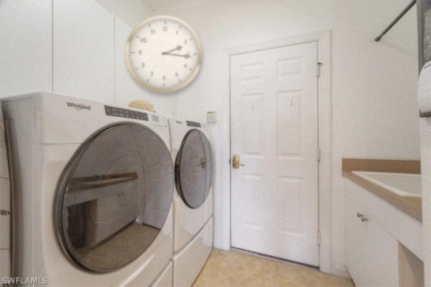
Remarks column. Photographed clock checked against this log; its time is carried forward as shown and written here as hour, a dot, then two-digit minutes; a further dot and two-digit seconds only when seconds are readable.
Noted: 2.16
